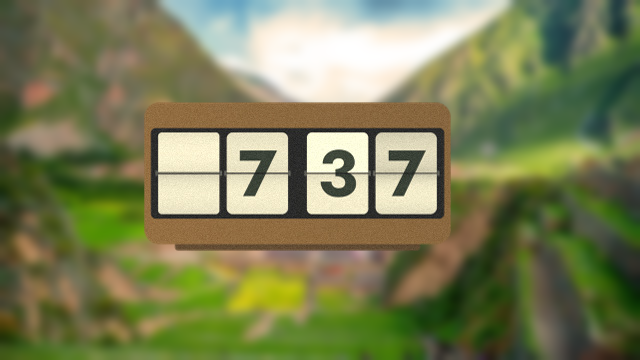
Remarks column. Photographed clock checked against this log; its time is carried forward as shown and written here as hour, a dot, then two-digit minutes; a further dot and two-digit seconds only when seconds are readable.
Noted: 7.37
